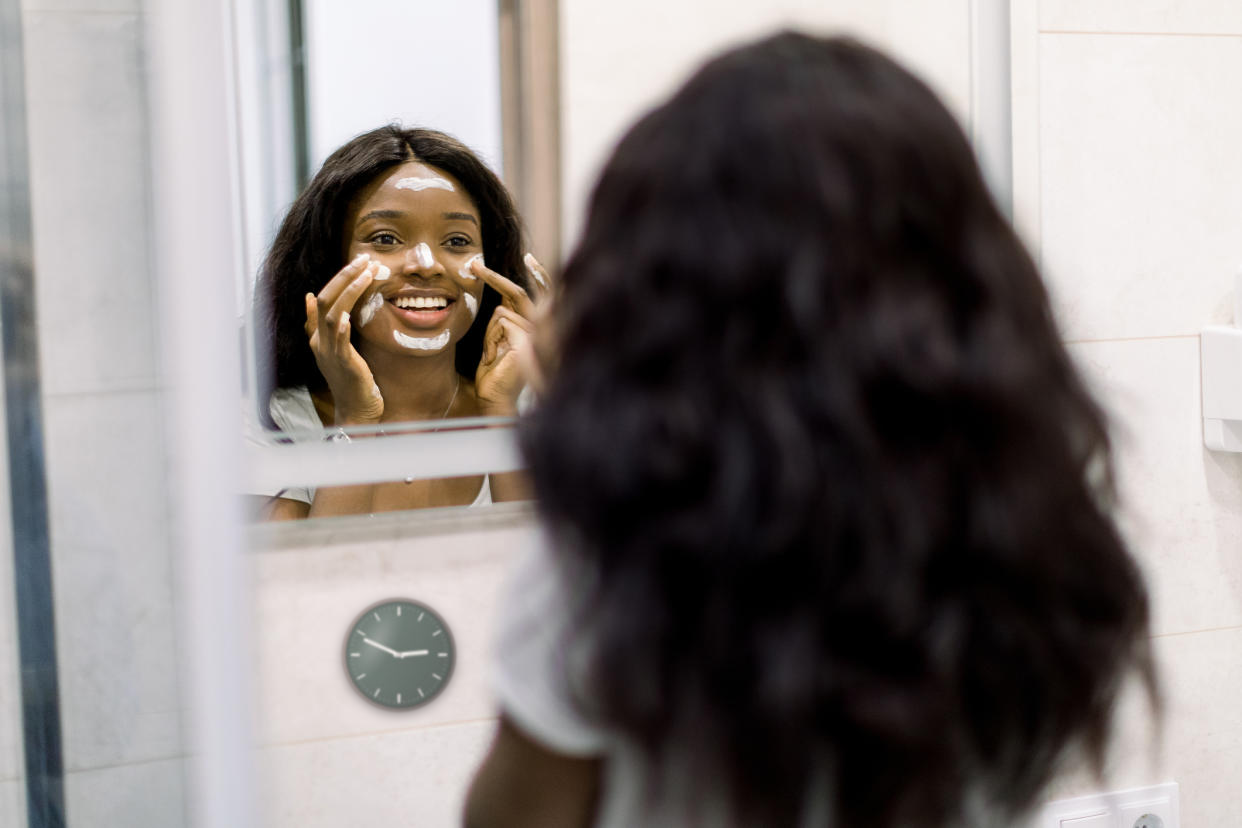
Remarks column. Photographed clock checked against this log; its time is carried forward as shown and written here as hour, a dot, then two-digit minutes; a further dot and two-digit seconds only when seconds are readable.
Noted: 2.49
